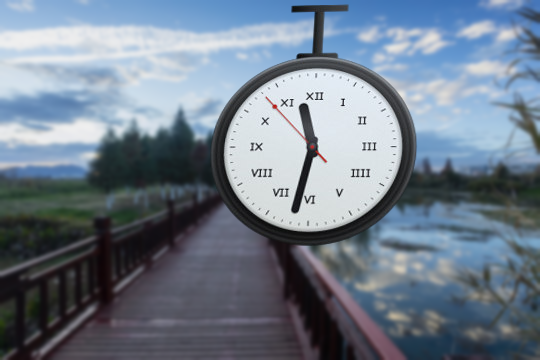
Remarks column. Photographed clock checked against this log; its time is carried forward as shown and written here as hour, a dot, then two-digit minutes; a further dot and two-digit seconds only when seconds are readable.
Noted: 11.31.53
